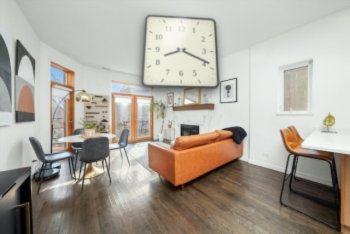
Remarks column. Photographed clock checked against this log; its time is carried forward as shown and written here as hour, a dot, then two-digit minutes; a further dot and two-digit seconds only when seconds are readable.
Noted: 8.19
